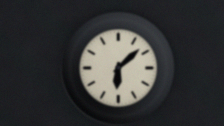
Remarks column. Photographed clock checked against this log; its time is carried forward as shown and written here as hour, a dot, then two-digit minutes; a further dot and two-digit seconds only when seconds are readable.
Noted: 6.08
